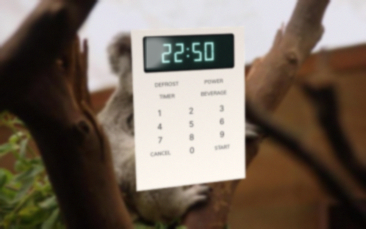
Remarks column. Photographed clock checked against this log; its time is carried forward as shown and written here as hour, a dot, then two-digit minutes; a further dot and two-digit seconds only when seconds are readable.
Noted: 22.50
